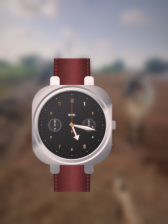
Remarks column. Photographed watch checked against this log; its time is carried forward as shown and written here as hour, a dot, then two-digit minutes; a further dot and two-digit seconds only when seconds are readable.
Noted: 5.17
